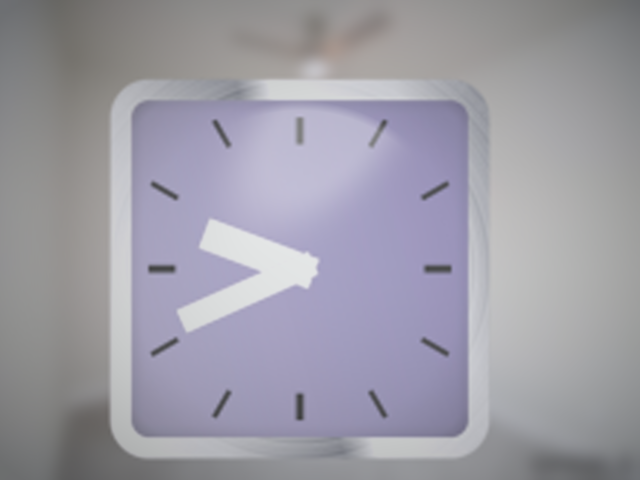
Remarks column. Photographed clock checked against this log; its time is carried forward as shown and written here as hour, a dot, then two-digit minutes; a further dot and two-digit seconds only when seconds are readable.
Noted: 9.41
